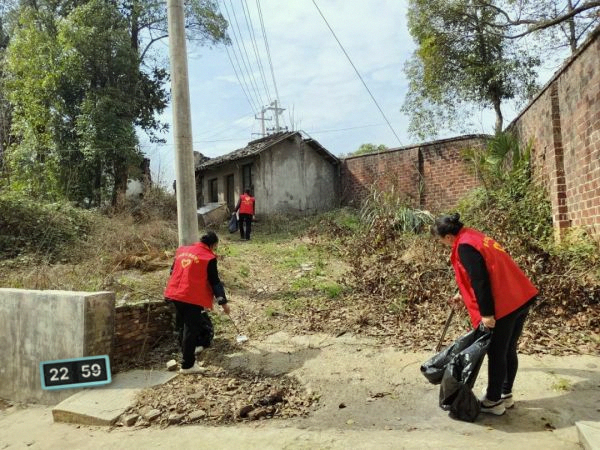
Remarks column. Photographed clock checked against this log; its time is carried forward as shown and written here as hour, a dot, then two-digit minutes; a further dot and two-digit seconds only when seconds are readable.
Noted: 22.59
